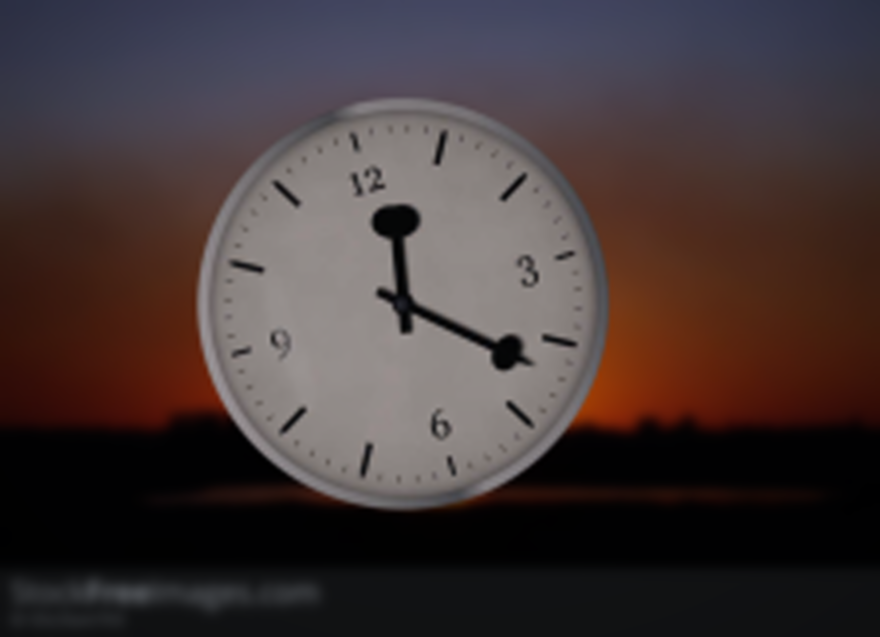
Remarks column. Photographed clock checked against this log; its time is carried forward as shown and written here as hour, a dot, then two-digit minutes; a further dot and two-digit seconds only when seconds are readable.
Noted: 12.22
